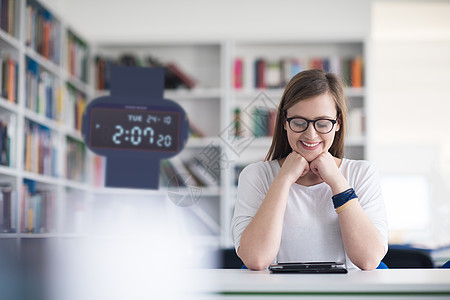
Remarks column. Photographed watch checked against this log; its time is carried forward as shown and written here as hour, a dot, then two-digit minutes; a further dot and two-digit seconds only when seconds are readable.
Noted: 2.07.20
